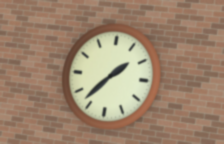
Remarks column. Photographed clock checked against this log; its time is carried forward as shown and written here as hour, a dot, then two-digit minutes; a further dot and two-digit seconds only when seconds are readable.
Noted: 1.37
